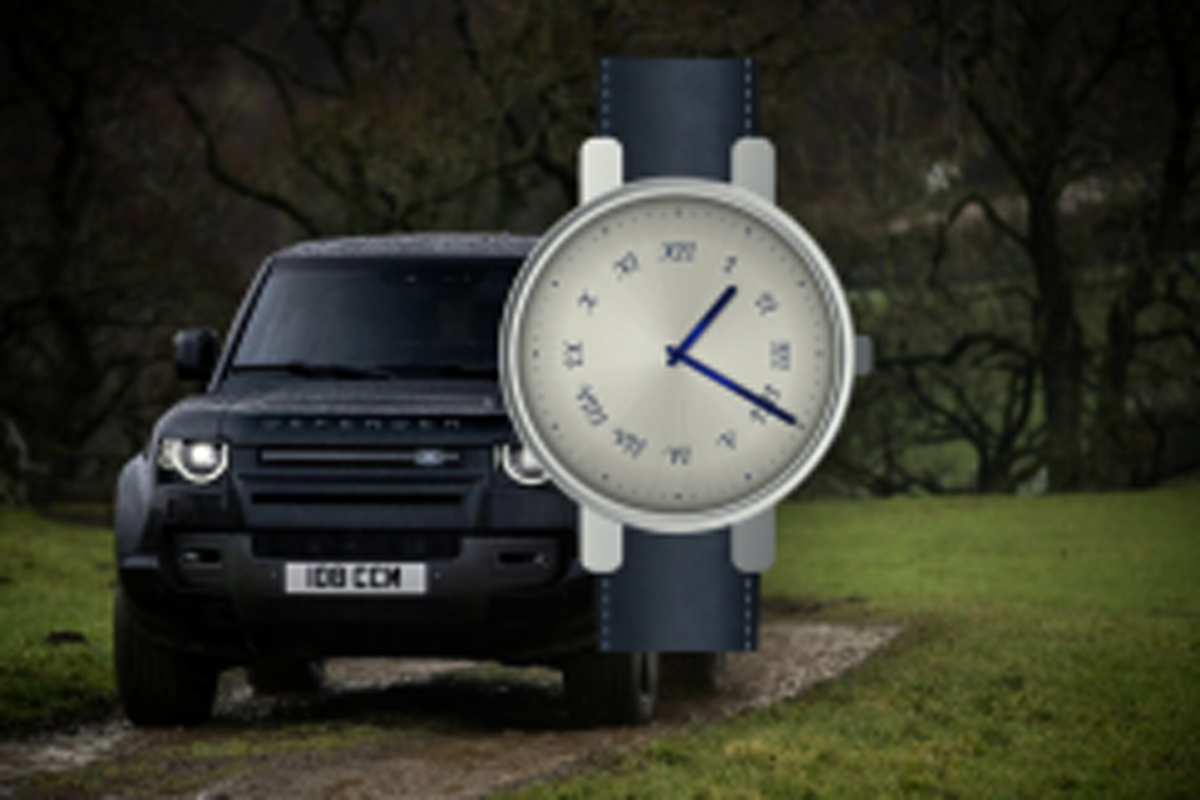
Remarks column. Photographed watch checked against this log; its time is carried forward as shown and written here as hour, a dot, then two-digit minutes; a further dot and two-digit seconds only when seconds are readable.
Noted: 1.20
